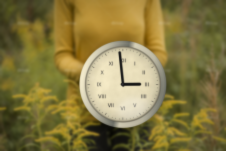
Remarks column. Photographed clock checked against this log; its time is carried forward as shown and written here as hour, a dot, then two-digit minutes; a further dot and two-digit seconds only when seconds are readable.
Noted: 2.59
